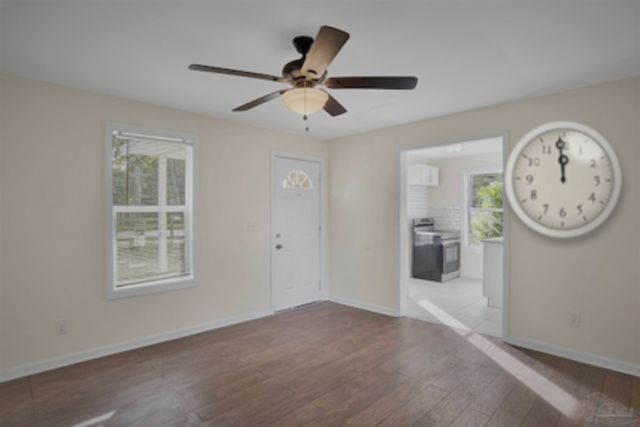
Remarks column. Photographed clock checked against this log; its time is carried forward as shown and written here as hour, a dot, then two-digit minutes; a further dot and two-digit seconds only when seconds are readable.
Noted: 11.59
